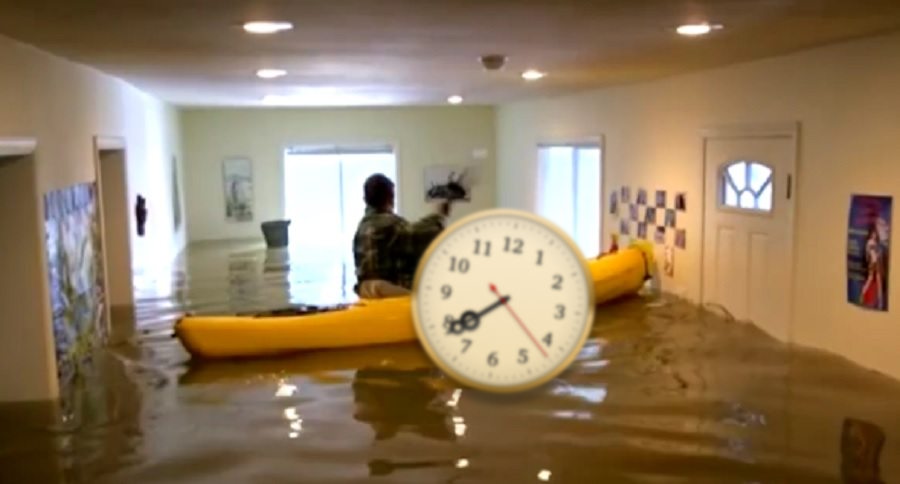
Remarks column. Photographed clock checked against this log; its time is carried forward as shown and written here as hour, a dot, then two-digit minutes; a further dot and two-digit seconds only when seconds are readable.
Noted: 7.38.22
